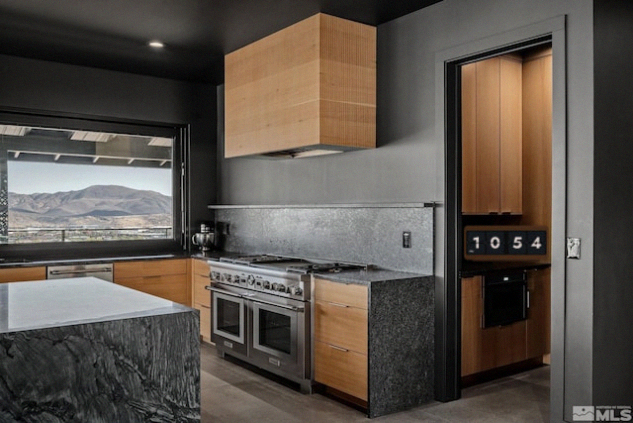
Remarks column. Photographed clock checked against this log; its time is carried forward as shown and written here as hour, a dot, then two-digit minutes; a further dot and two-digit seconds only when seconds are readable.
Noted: 10.54
